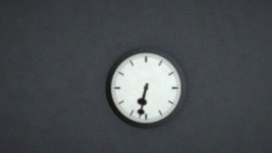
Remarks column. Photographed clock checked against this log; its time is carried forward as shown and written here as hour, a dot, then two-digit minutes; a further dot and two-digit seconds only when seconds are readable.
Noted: 6.32
